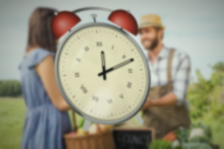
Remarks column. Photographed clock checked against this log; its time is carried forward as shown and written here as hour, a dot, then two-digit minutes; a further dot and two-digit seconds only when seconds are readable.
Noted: 12.12
